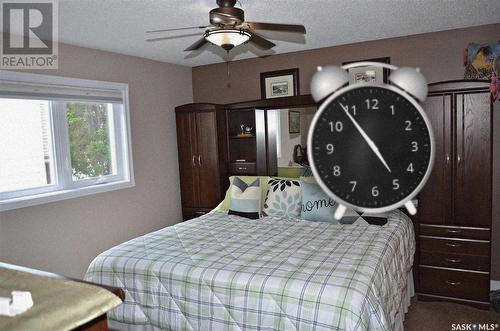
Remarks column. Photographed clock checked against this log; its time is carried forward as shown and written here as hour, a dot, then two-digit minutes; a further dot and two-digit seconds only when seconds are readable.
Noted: 4.54
